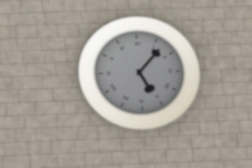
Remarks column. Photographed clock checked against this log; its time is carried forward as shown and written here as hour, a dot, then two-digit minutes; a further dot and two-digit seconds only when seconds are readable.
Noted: 5.07
